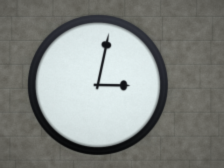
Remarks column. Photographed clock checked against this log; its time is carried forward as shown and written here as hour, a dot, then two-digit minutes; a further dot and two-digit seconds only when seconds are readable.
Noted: 3.02
